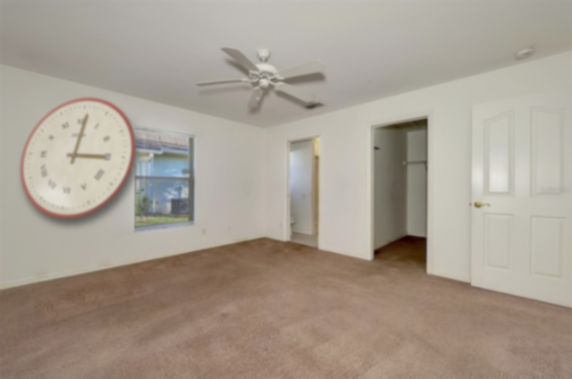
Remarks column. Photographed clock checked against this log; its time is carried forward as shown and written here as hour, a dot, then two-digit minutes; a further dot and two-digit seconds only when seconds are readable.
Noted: 3.01
